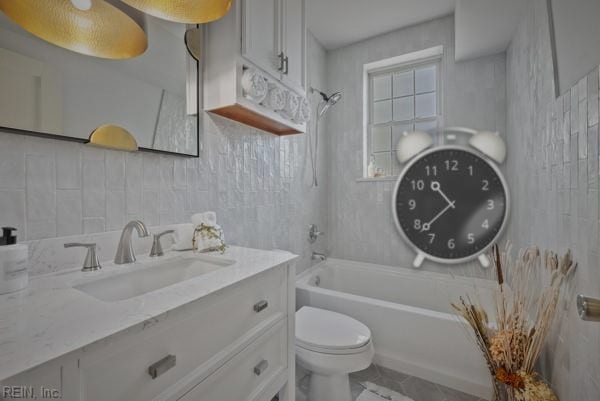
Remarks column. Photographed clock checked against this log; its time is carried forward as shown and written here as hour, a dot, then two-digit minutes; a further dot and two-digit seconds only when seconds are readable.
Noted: 10.38
